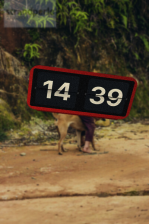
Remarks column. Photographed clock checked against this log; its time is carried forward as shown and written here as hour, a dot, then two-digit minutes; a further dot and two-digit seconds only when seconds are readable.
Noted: 14.39
